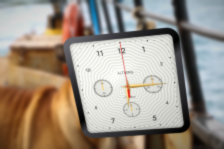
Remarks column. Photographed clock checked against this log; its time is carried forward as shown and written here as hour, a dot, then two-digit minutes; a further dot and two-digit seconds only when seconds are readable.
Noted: 6.15
